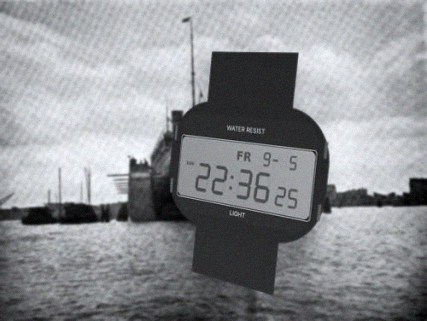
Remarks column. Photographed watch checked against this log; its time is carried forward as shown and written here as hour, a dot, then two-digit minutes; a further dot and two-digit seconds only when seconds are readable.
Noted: 22.36.25
